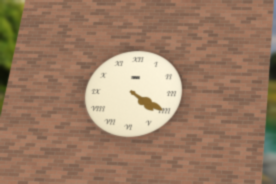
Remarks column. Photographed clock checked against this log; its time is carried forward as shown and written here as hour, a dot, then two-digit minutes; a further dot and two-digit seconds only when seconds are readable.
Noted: 4.20
